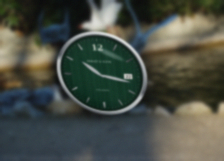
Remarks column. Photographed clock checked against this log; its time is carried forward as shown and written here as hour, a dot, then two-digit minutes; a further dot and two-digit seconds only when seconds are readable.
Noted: 10.17
